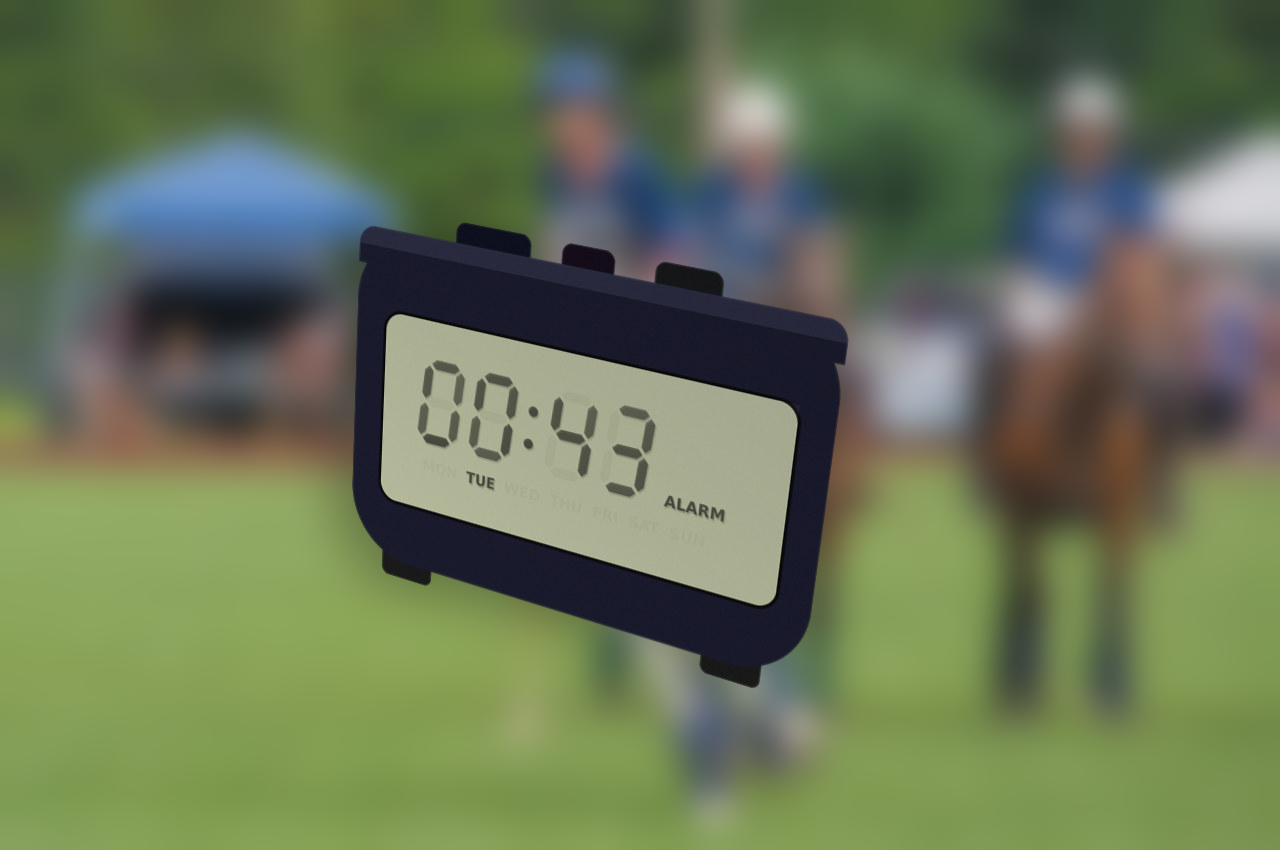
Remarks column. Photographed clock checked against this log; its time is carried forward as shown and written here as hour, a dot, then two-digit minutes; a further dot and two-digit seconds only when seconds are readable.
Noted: 0.43
